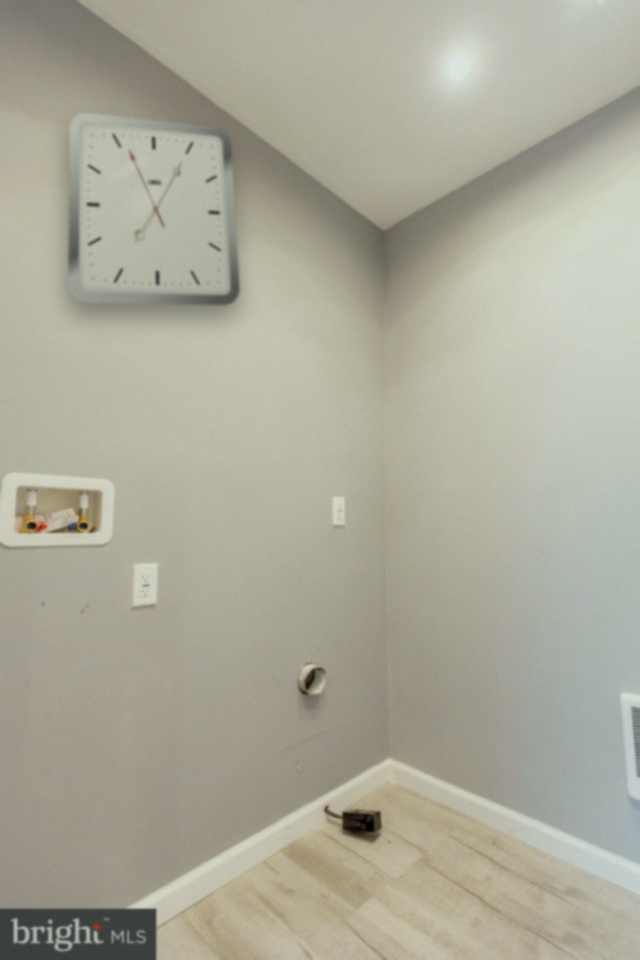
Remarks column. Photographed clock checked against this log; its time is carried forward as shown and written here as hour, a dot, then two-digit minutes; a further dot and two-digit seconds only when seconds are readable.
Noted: 7.04.56
